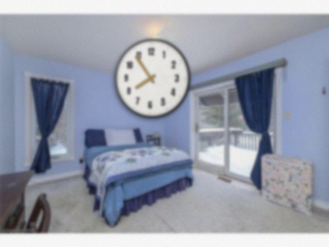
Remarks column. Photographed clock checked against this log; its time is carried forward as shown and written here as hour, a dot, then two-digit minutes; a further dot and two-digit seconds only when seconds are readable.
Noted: 7.54
